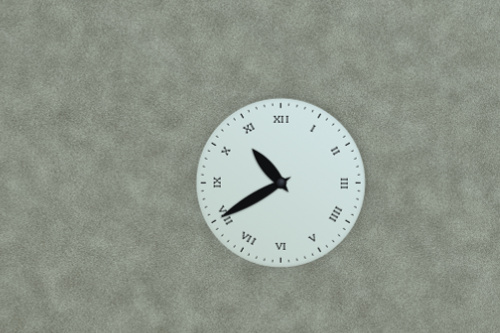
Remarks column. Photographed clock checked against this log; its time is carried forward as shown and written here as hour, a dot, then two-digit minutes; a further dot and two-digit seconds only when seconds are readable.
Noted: 10.40
